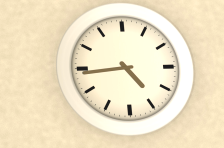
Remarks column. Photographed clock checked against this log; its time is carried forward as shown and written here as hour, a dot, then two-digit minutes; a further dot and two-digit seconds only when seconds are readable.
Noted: 4.44
